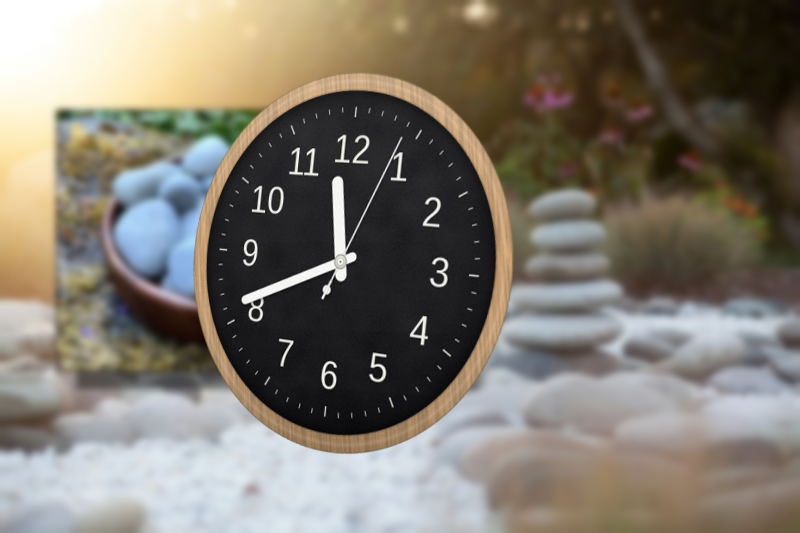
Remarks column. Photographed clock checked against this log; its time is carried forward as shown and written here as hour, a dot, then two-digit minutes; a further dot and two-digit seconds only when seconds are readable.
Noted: 11.41.04
